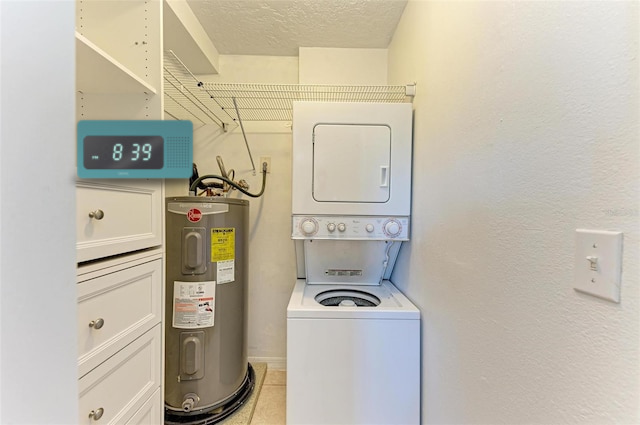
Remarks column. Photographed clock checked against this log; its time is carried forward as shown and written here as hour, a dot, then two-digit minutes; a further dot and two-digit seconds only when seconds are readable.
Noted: 8.39
